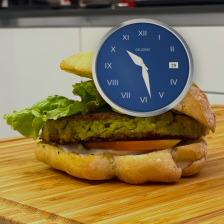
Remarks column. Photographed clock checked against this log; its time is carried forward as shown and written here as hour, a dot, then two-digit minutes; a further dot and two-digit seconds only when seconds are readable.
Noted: 10.28
